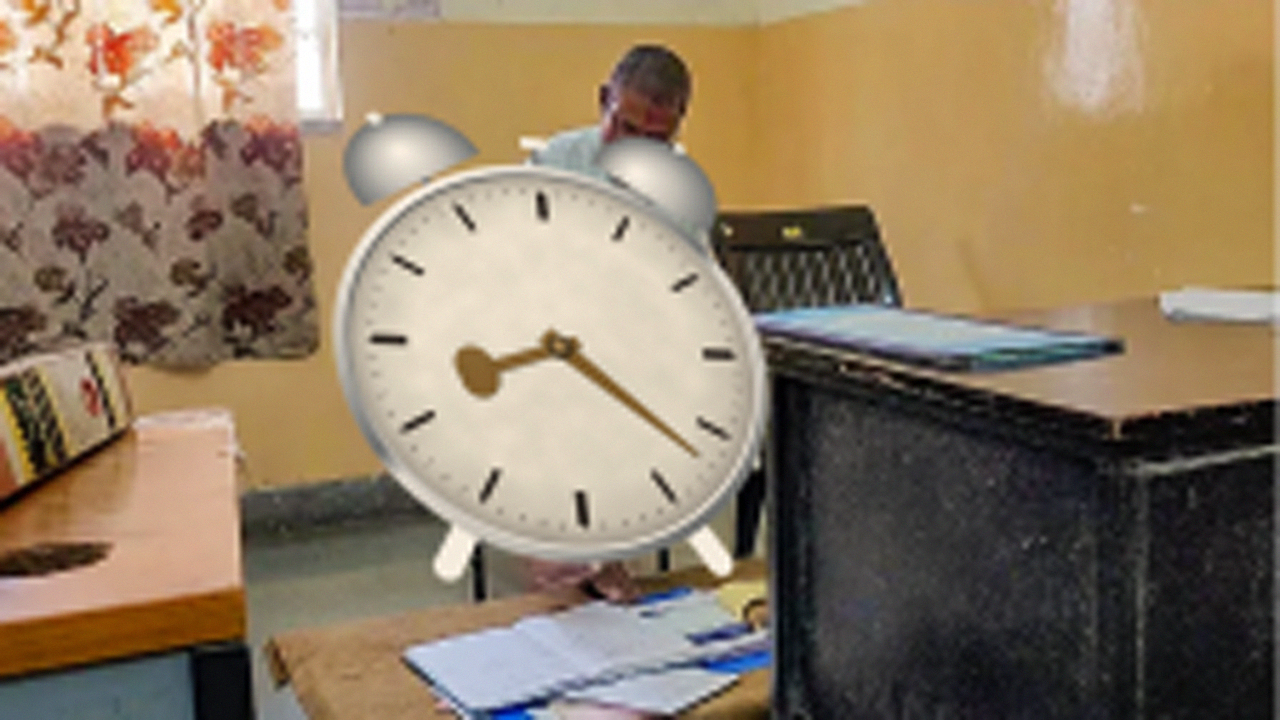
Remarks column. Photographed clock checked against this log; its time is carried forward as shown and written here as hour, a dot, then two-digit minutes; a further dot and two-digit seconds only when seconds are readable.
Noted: 8.22
